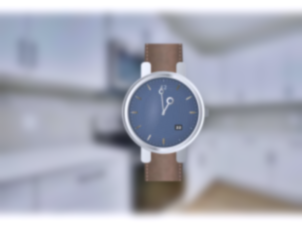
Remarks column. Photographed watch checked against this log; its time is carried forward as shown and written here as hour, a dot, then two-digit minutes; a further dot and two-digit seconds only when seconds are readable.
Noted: 12.59
